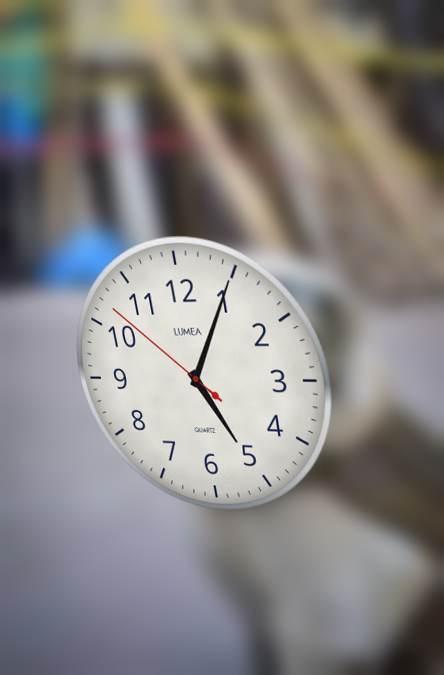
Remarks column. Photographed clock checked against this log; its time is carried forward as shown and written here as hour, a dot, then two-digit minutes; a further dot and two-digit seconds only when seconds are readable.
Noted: 5.04.52
